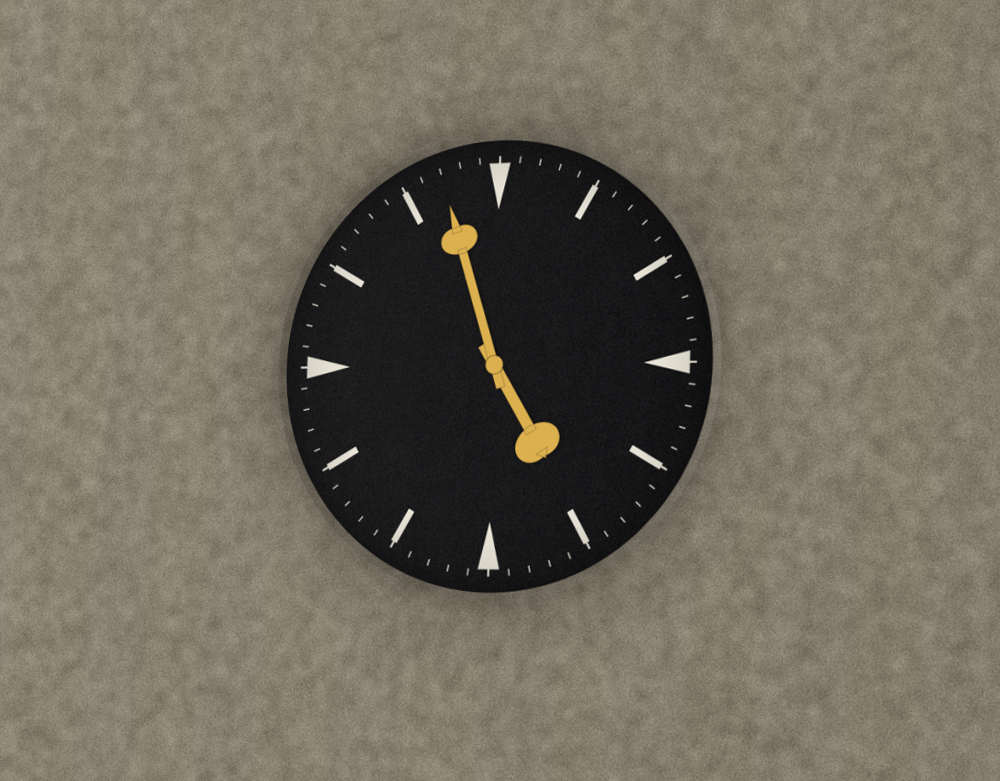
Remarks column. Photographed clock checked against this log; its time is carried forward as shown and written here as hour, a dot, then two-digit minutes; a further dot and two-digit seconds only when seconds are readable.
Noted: 4.57
